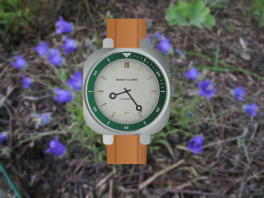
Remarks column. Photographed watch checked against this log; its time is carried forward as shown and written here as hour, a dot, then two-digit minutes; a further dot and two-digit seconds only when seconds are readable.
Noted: 8.24
